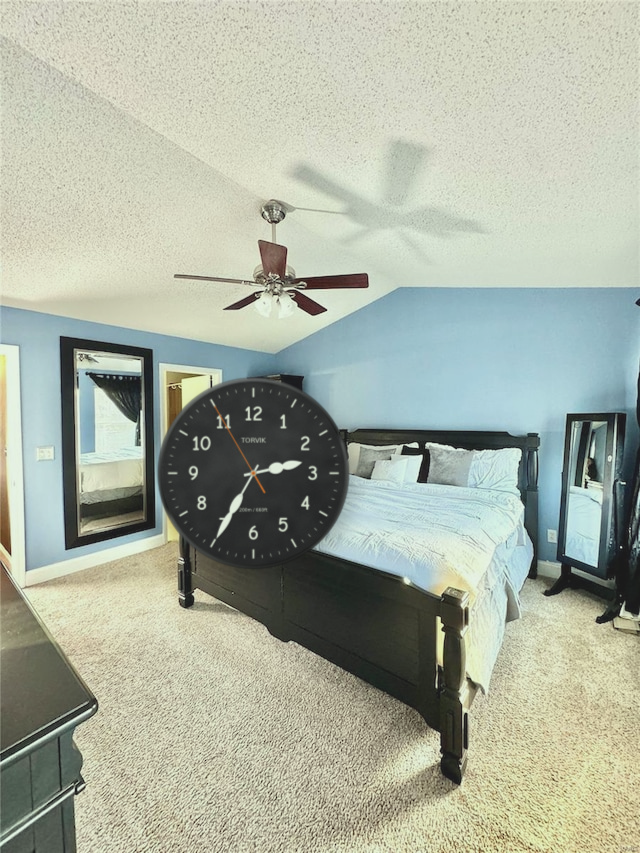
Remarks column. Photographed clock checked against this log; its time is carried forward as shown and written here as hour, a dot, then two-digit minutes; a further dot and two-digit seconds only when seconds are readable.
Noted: 2.34.55
